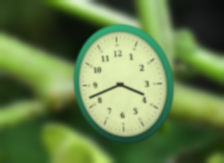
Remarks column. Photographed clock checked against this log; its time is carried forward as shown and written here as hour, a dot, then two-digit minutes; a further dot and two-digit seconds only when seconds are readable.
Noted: 3.42
